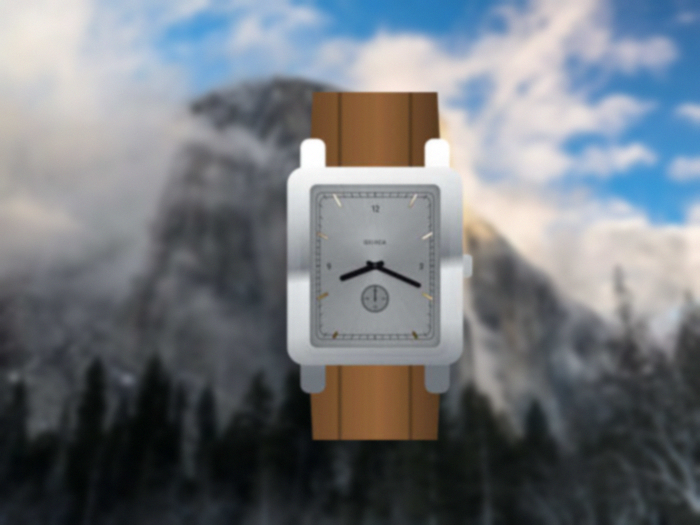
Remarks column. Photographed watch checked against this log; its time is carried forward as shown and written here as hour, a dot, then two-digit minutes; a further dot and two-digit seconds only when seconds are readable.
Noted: 8.19
